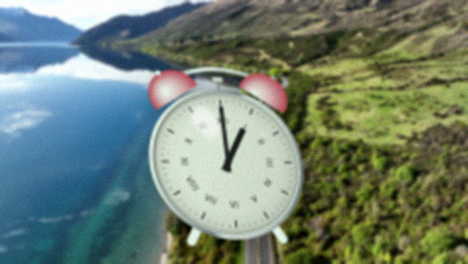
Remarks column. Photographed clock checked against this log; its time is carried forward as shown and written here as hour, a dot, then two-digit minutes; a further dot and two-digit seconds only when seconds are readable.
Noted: 1.00
